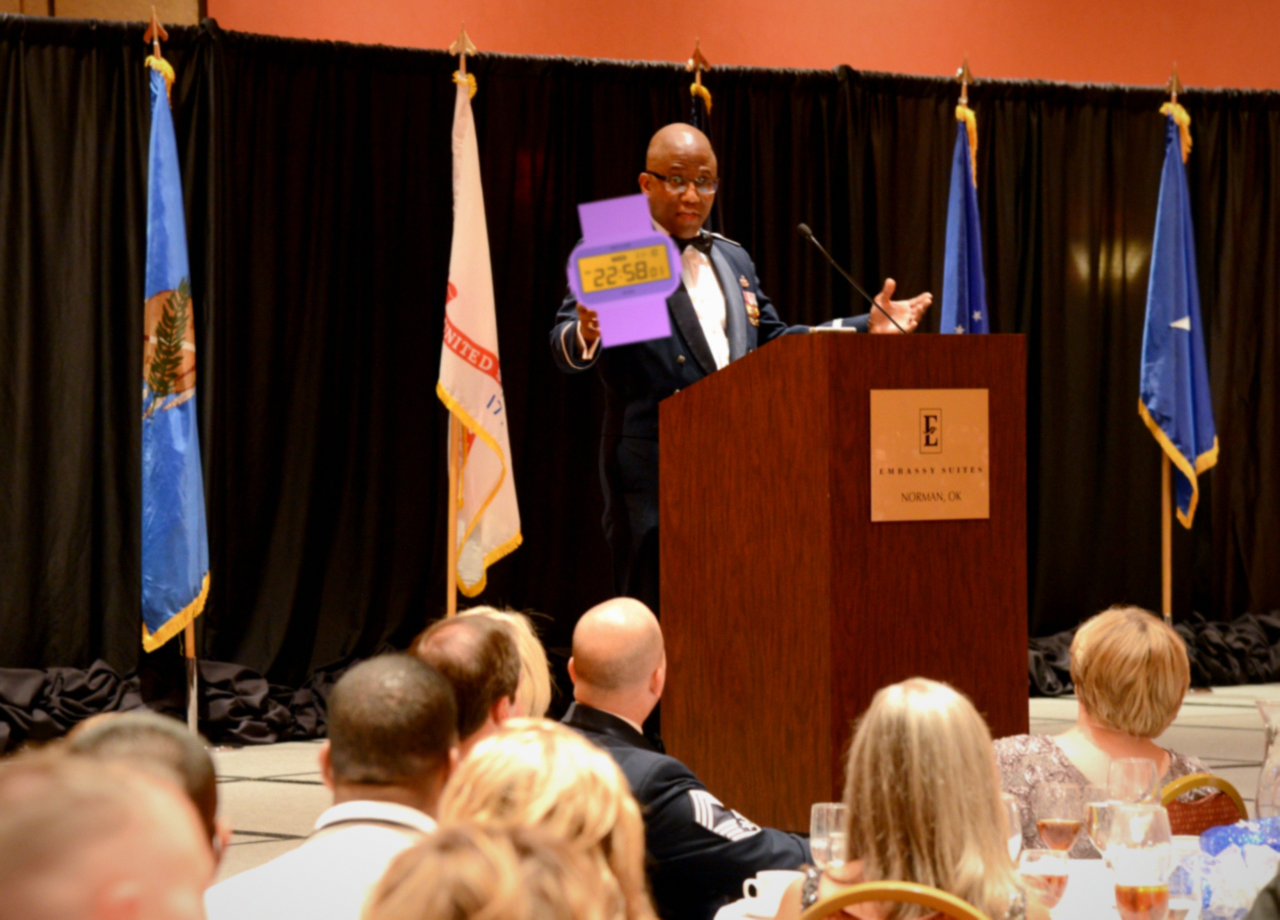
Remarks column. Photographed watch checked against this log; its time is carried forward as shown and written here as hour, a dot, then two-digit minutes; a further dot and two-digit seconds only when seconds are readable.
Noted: 22.58
